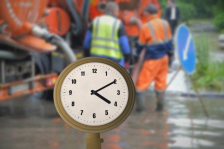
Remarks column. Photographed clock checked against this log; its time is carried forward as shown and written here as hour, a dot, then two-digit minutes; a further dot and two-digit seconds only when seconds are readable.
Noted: 4.10
